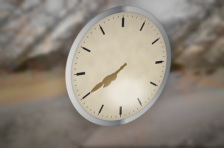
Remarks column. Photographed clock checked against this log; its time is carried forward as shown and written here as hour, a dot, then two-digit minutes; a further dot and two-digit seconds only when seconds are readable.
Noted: 7.40
